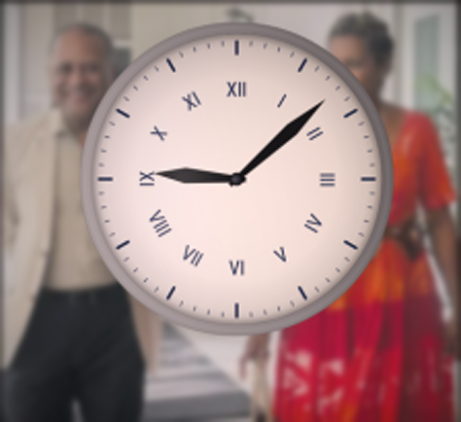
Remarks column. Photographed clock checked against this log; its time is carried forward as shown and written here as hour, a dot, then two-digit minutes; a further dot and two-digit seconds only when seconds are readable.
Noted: 9.08
